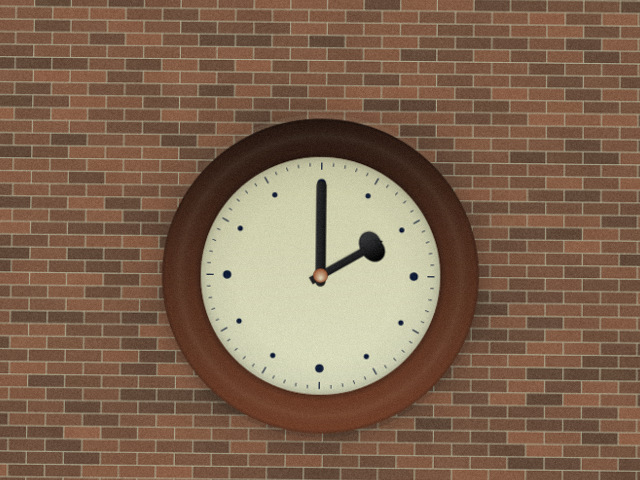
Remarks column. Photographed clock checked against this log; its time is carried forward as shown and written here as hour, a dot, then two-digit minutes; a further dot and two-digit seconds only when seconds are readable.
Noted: 2.00
